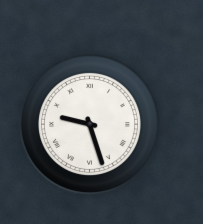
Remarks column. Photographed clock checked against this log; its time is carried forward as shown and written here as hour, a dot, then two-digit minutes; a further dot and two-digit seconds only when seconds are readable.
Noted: 9.27
